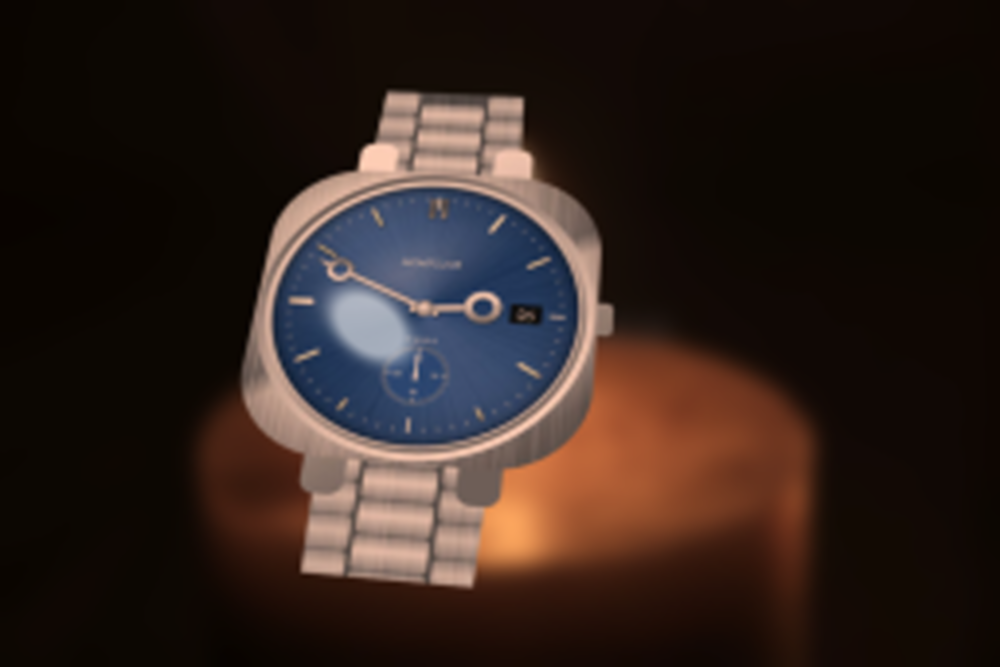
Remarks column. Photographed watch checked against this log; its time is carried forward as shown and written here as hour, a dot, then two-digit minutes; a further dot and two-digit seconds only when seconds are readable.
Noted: 2.49
